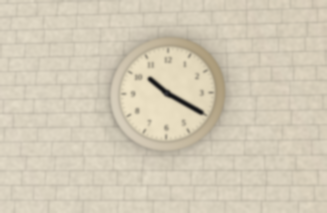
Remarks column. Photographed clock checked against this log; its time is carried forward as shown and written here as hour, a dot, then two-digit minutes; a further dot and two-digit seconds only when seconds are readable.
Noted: 10.20
